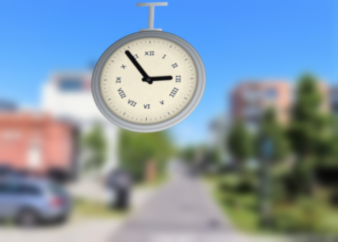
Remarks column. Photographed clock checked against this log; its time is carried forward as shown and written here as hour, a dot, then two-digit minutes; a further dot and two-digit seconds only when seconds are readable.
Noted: 2.54
